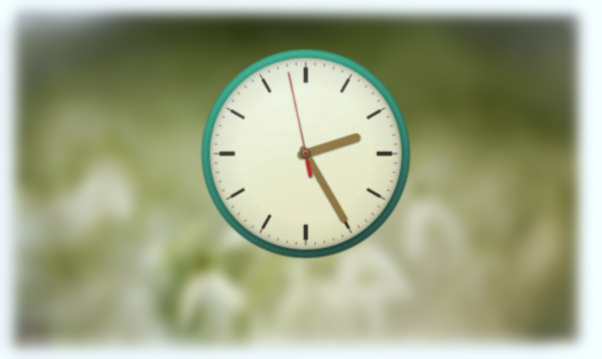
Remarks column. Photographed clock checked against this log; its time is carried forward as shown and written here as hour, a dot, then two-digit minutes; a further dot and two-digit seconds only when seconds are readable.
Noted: 2.24.58
